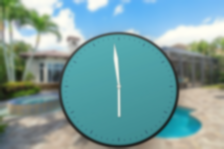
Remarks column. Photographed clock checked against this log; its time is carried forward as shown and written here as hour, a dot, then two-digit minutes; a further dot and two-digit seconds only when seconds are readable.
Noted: 5.59
